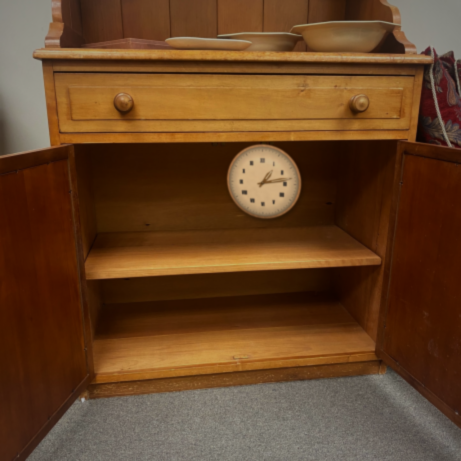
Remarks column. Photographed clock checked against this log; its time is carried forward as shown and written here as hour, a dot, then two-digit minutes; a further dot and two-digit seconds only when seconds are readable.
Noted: 1.13
